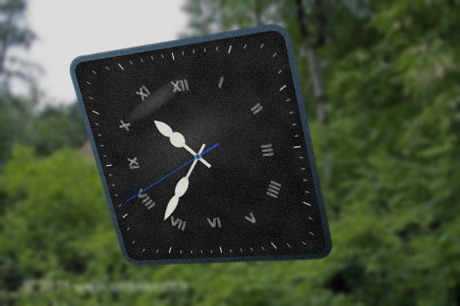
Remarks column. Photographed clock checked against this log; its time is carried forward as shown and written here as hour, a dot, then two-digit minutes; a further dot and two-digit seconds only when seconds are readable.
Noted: 10.36.41
